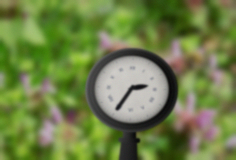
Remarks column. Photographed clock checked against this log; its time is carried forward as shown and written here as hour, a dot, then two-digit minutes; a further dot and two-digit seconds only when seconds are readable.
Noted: 2.35
